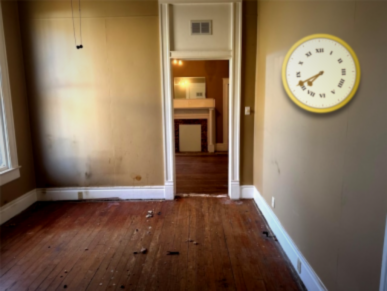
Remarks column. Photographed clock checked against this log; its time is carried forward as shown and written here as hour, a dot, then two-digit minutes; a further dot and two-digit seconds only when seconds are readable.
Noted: 7.41
